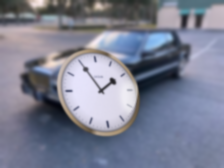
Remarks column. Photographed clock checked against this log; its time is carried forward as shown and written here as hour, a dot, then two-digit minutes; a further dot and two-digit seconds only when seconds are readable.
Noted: 1.55
